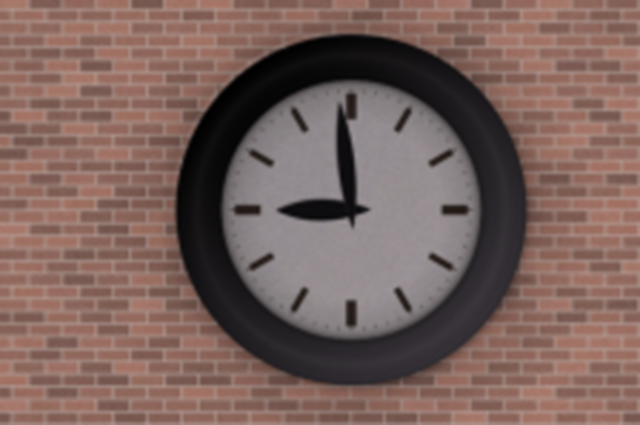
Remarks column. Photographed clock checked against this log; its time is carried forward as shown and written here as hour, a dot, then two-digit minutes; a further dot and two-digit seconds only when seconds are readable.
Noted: 8.59
